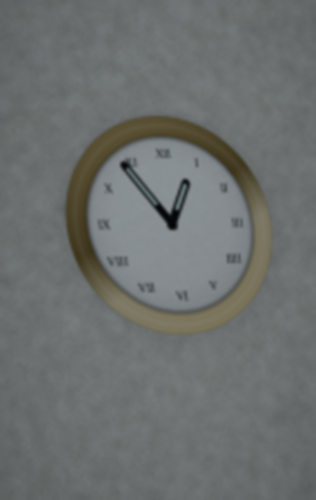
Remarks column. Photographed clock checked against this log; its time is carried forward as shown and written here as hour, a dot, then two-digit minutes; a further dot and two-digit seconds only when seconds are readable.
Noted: 12.54
